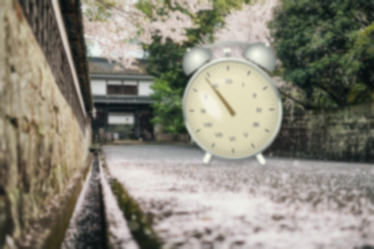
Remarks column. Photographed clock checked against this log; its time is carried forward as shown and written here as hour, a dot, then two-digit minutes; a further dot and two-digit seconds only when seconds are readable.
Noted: 10.54
